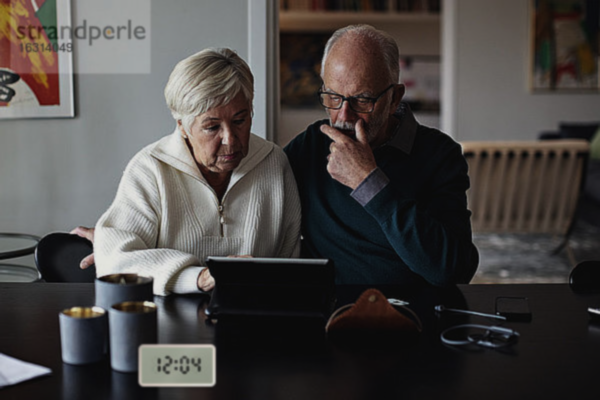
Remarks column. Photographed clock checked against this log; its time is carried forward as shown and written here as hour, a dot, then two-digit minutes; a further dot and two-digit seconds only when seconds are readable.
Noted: 12.04
